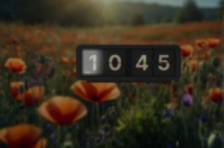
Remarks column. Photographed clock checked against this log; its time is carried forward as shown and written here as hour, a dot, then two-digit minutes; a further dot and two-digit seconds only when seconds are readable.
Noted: 10.45
